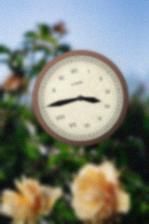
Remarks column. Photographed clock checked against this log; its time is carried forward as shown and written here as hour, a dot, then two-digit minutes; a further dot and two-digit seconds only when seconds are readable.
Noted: 3.45
